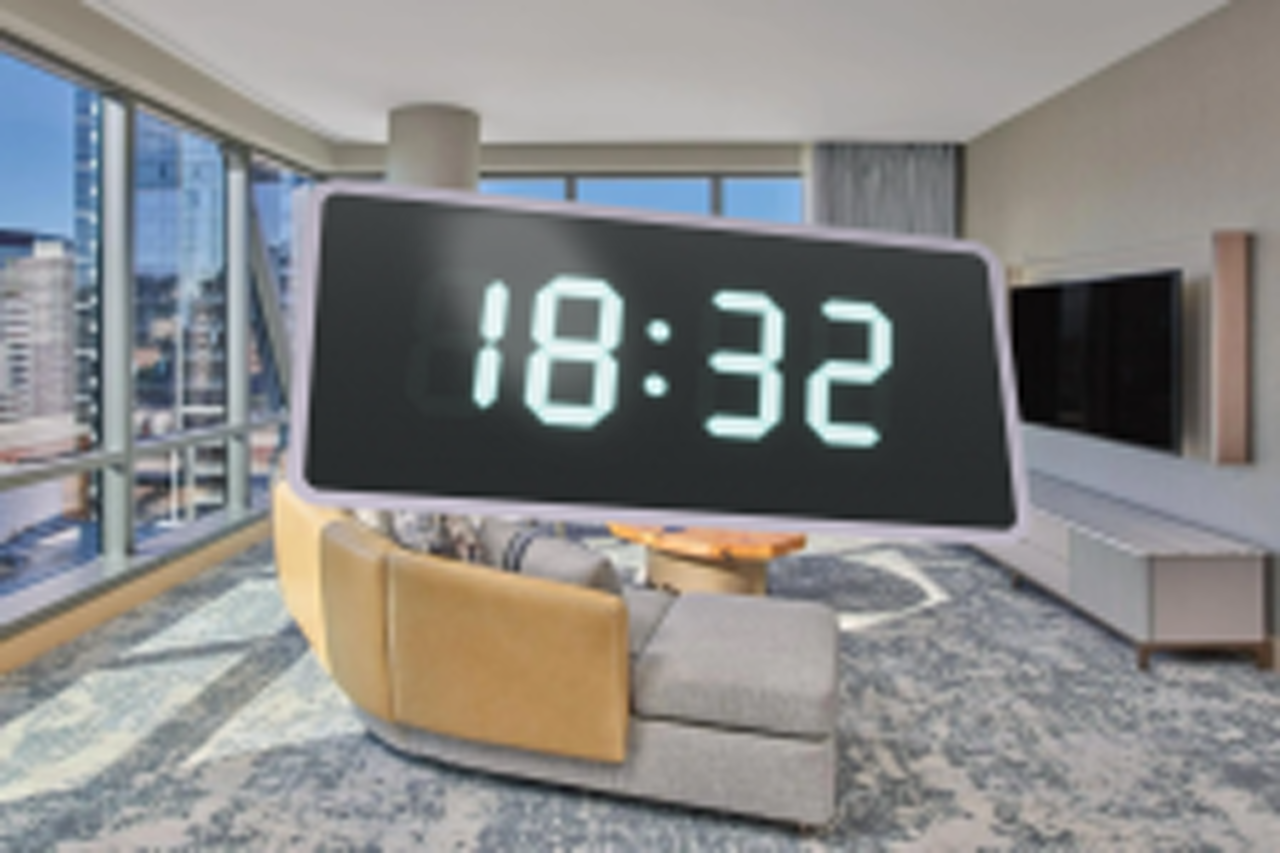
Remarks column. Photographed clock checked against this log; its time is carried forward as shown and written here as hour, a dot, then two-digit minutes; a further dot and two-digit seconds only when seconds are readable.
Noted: 18.32
